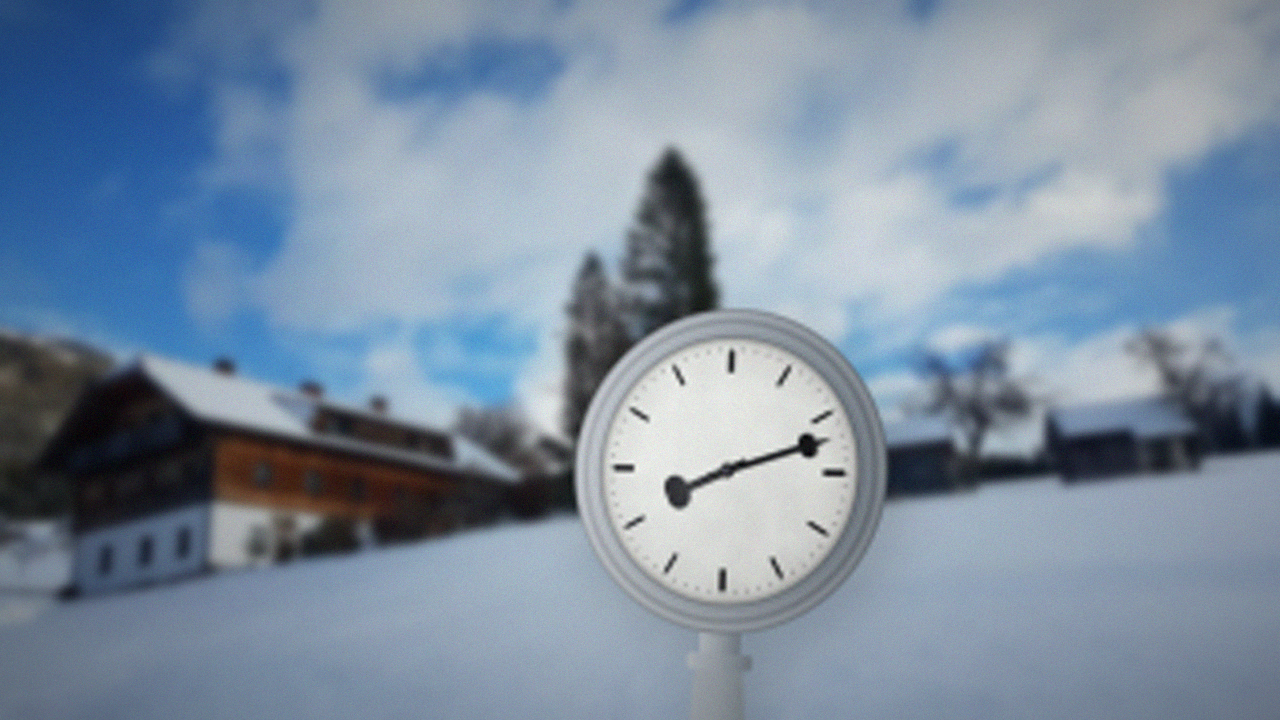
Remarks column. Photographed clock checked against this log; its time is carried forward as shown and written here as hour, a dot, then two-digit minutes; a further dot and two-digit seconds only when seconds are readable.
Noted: 8.12
